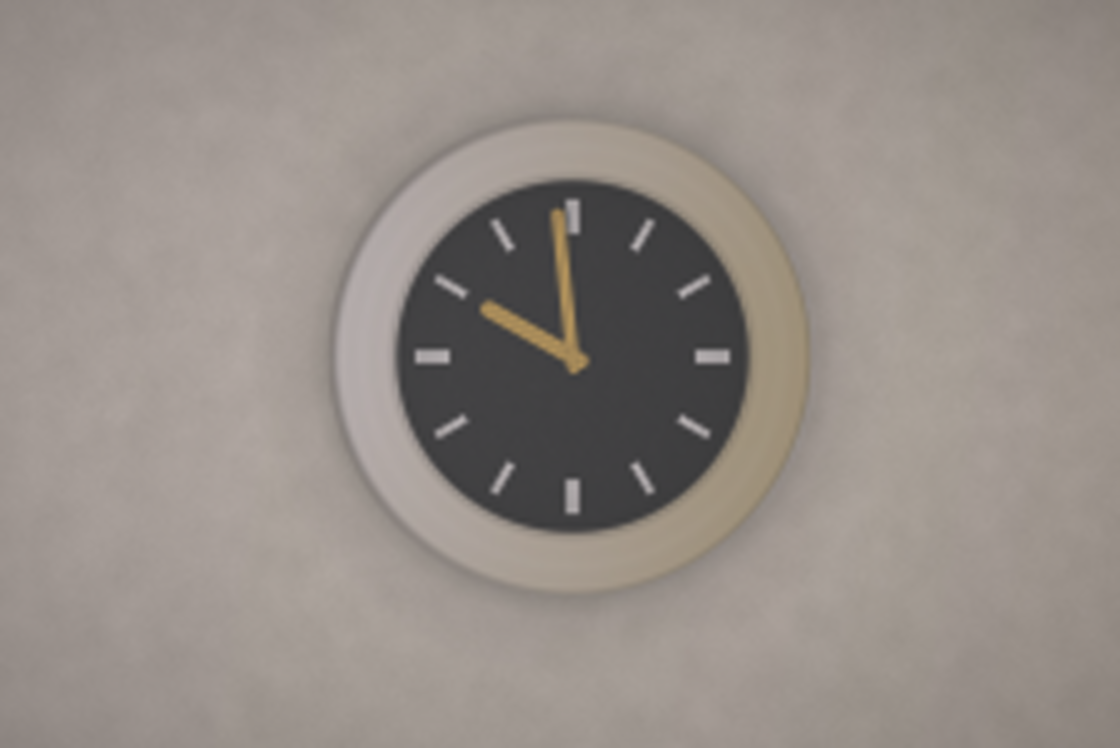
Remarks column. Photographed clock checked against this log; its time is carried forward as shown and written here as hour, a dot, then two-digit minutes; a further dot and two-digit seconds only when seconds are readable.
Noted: 9.59
